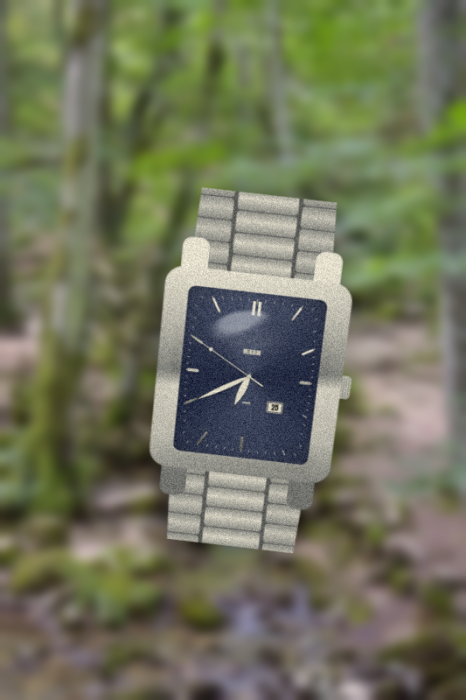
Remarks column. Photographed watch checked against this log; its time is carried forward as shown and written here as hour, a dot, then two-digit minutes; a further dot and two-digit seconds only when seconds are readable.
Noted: 6.39.50
